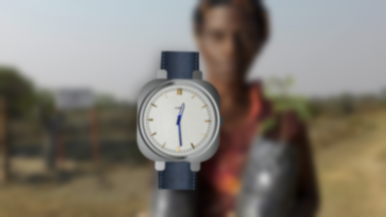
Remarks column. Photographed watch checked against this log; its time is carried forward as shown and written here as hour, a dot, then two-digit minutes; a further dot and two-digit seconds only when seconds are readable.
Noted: 12.29
